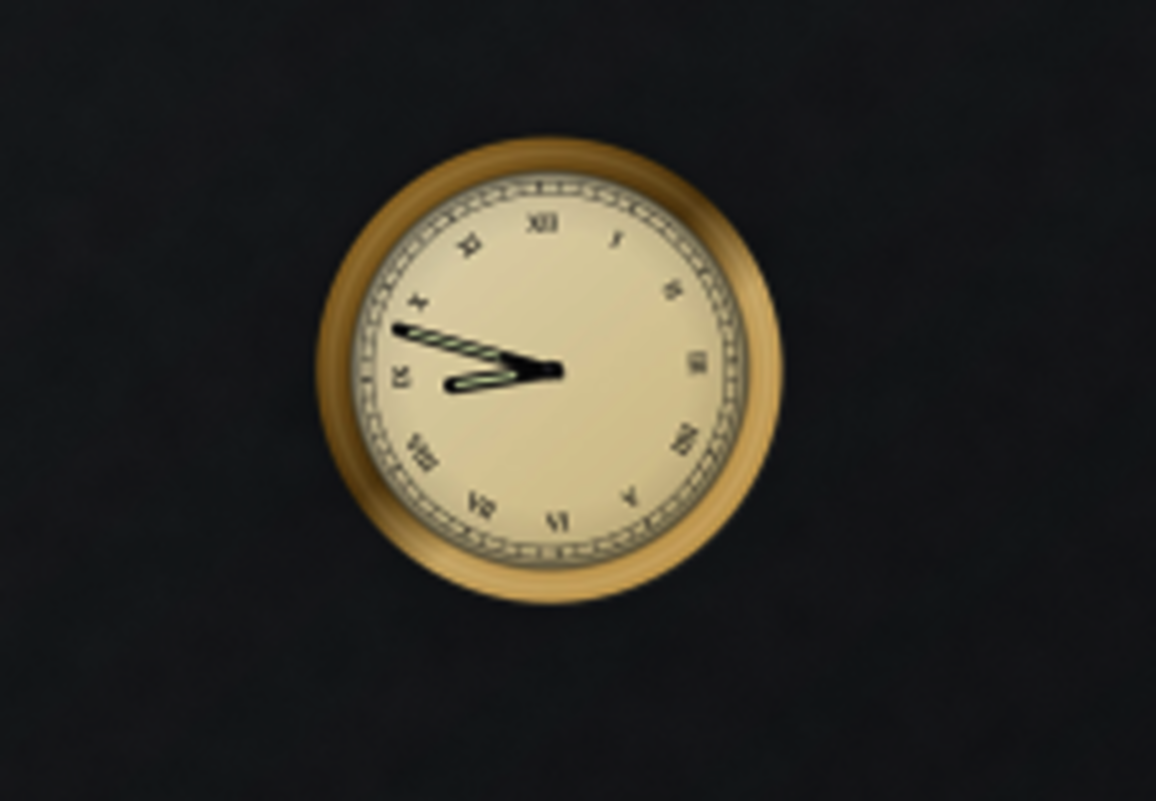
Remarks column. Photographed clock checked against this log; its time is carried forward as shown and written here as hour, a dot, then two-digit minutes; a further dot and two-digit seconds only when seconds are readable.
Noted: 8.48
